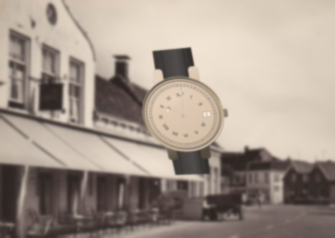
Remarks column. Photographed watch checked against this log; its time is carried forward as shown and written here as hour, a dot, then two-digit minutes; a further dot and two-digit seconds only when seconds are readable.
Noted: 10.01
